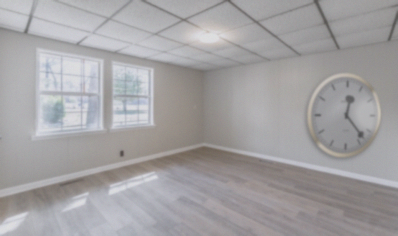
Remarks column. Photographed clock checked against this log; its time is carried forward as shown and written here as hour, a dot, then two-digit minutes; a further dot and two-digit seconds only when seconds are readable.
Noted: 12.23
